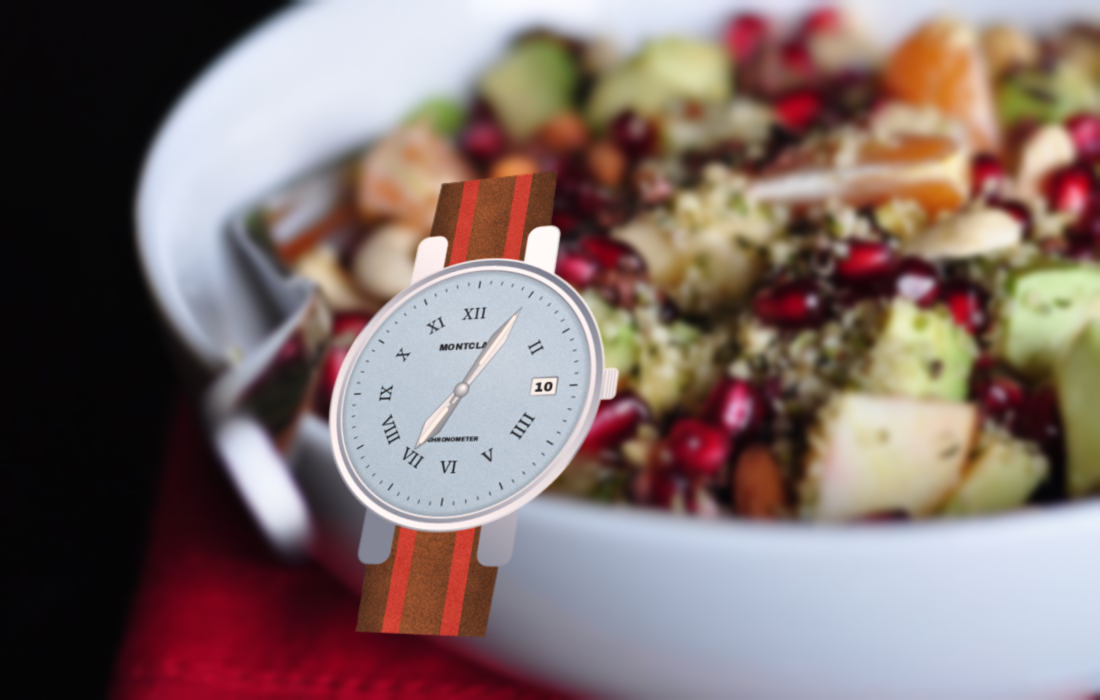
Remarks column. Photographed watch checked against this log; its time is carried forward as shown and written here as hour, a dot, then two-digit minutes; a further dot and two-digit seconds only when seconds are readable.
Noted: 7.05
